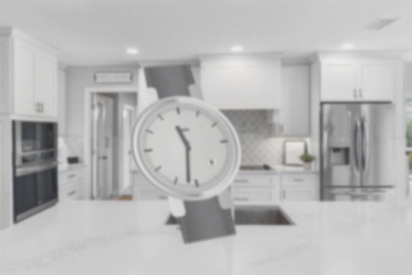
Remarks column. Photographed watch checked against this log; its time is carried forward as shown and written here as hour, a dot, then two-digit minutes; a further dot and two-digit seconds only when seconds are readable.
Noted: 11.32
